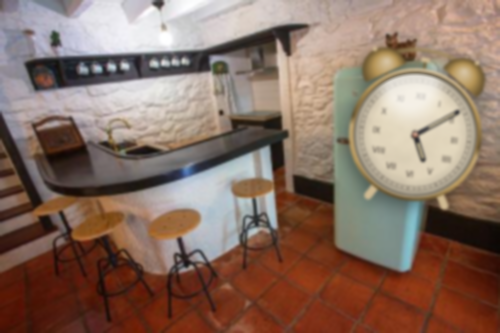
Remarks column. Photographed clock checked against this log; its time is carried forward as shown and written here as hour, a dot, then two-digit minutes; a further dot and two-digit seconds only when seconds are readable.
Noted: 5.09
